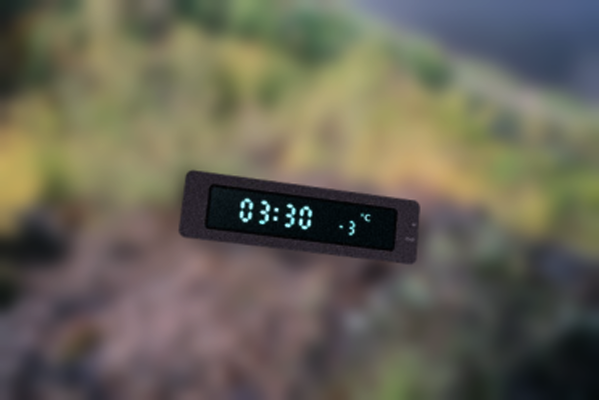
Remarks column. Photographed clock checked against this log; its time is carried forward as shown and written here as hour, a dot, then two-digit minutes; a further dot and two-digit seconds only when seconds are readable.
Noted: 3.30
